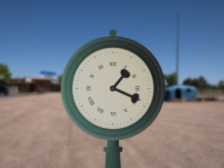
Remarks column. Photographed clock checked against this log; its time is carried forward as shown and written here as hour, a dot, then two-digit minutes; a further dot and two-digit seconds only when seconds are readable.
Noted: 1.19
